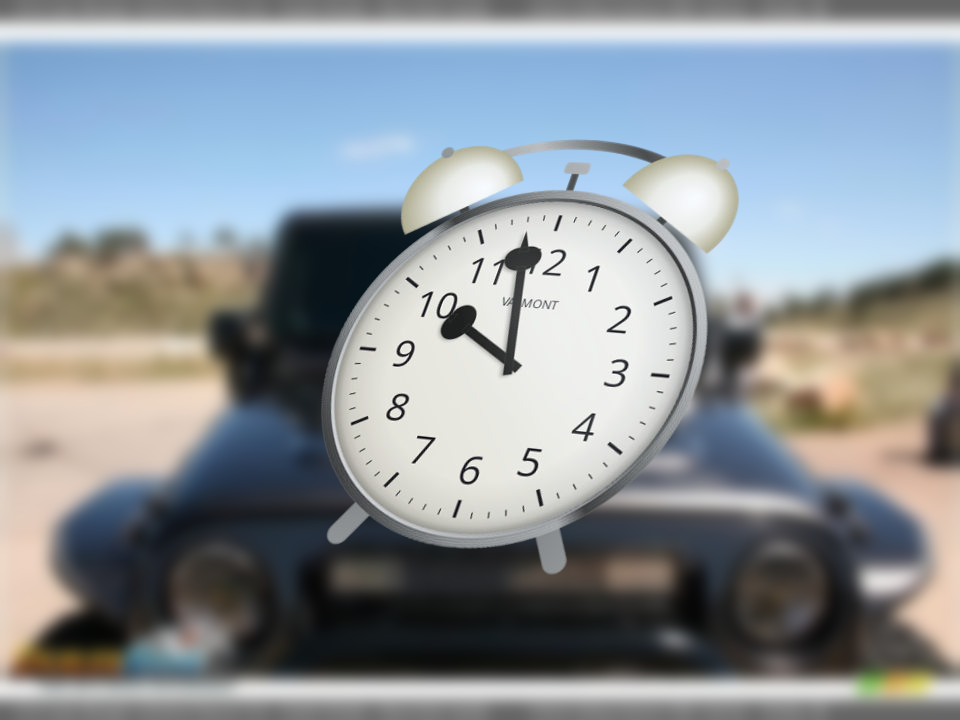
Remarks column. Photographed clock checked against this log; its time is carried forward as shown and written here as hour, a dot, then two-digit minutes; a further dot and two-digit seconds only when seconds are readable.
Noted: 9.58
